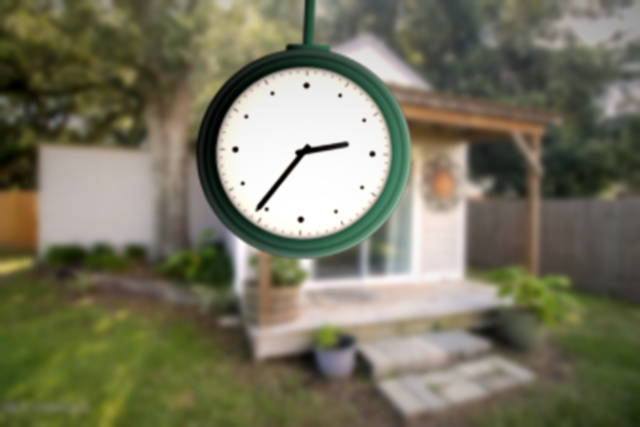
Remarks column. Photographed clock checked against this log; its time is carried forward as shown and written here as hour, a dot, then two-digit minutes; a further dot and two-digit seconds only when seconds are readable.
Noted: 2.36
